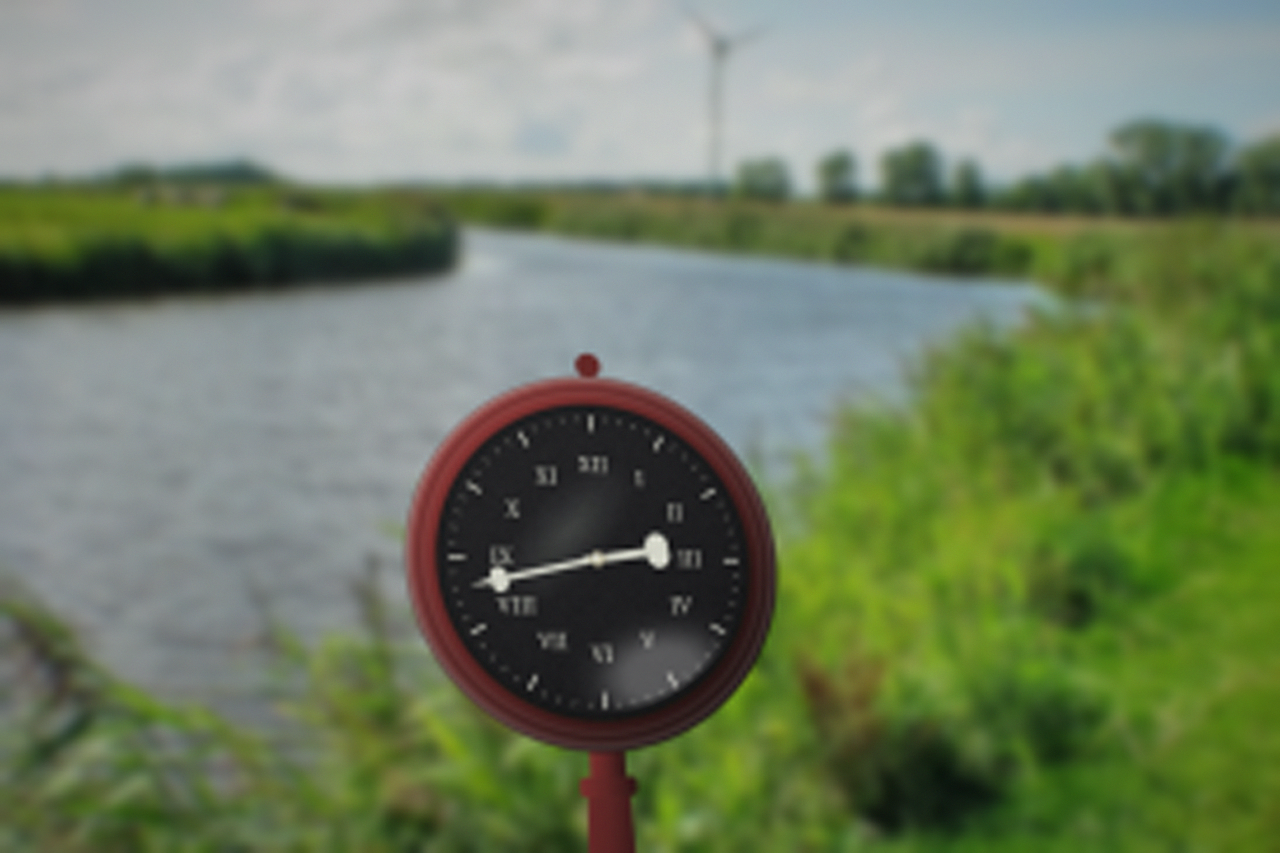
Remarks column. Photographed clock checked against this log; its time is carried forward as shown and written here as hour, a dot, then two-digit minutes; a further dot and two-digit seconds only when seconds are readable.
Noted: 2.43
